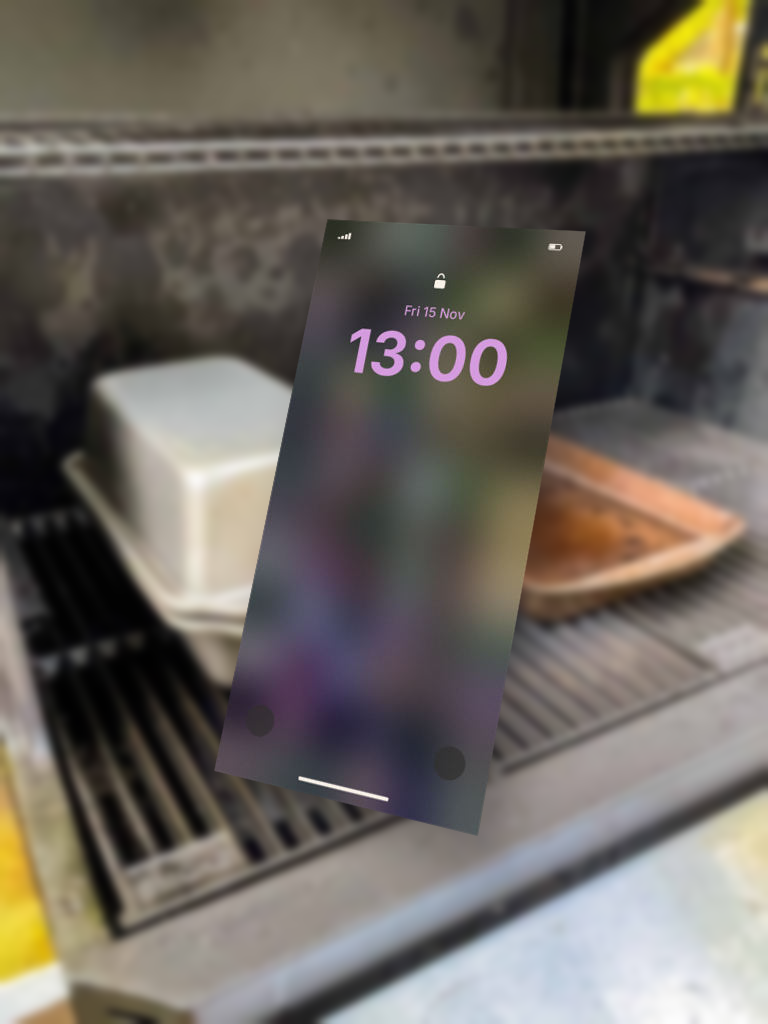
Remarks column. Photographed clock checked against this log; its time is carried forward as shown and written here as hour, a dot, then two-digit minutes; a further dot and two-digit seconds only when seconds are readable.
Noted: 13.00
